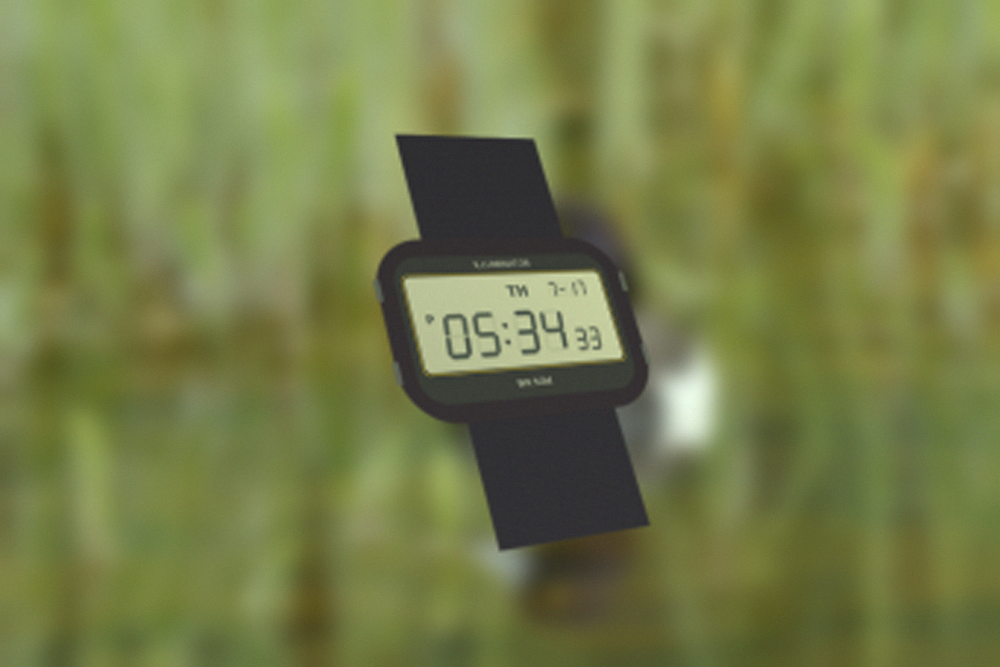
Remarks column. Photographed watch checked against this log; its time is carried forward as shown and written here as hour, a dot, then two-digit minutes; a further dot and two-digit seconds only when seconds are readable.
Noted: 5.34.33
